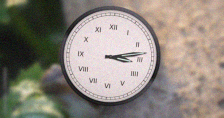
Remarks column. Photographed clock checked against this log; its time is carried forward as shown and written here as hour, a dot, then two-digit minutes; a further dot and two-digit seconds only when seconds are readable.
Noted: 3.13
